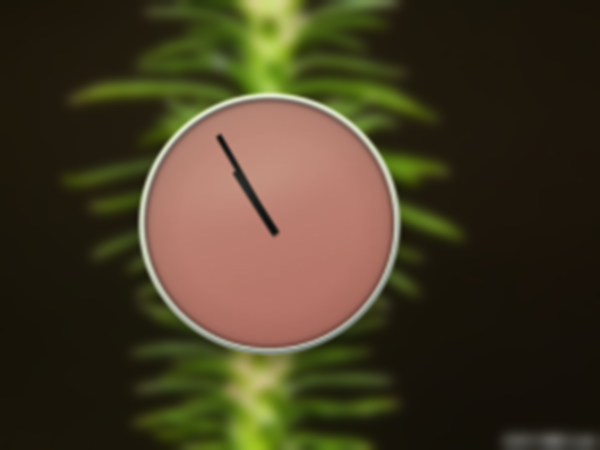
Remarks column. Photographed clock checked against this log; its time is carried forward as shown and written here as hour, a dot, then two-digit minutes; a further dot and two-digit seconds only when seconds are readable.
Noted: 10.55
